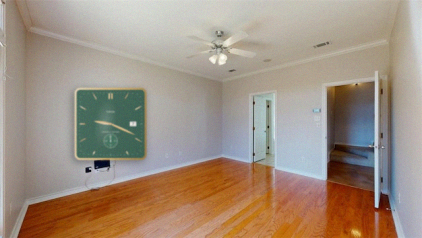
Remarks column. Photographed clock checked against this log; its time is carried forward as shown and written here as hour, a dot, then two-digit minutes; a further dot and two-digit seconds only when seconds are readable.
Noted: 9.19
